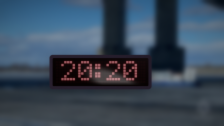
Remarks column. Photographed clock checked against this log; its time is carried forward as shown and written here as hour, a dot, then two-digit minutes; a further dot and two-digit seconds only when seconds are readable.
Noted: 20.20
